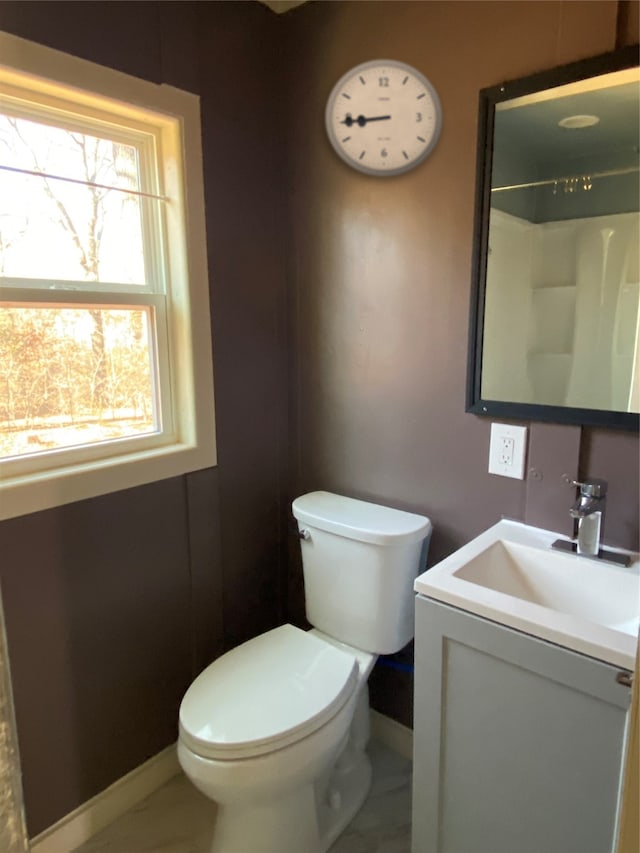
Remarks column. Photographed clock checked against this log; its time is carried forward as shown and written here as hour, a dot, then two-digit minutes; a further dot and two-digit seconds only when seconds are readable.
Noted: 8.44
